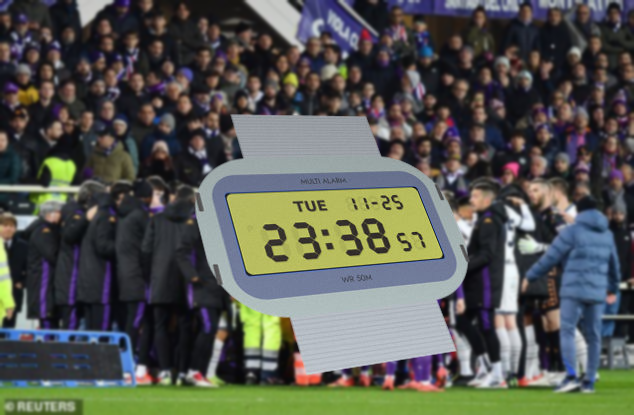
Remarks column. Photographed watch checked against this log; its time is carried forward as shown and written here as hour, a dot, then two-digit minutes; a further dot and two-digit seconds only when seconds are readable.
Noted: 23.38.57
